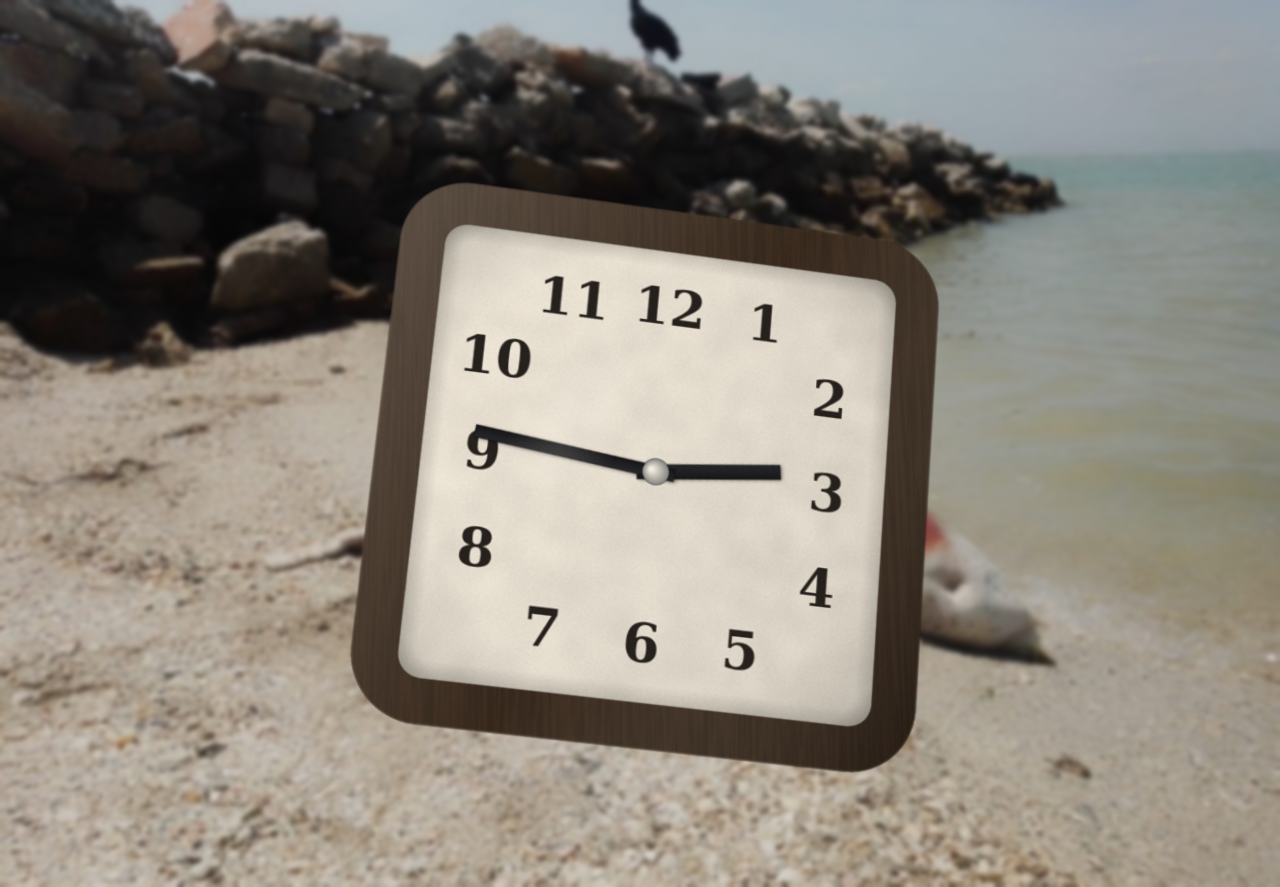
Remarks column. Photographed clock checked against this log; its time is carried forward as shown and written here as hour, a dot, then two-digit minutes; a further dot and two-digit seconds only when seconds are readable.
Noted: 2.46
